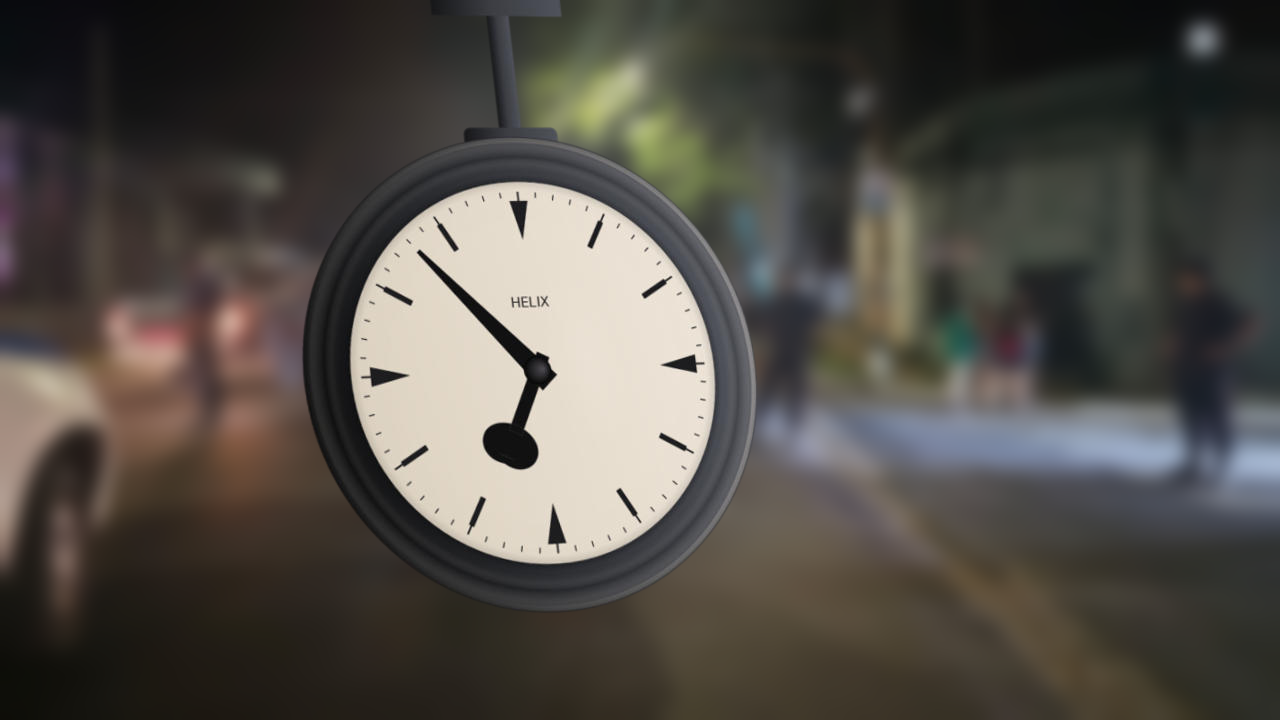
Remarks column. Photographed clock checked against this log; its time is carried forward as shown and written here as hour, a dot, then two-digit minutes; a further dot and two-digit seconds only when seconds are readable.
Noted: 6.53
